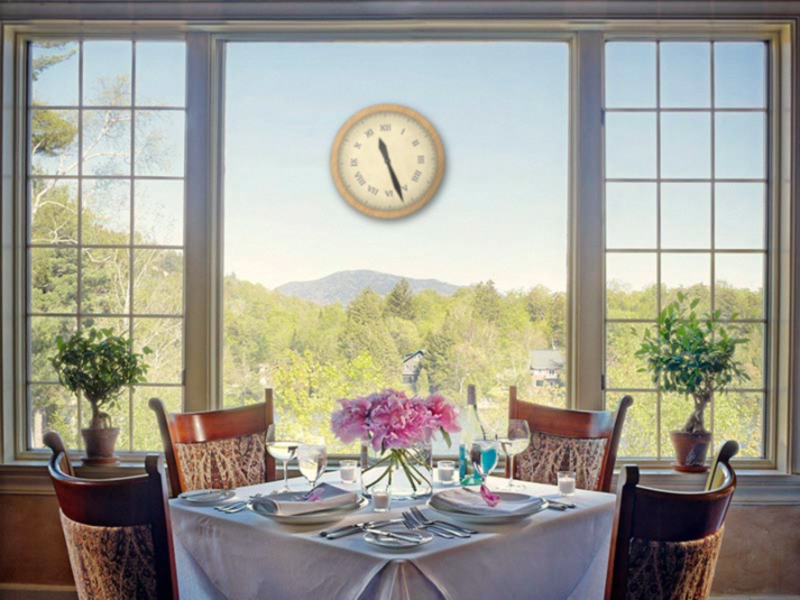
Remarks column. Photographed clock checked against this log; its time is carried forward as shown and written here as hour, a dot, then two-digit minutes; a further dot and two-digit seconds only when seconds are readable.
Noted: 11.27
